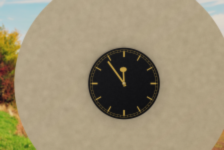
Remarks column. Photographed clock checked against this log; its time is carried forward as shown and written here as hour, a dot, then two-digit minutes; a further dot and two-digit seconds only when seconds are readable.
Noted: 11.54
